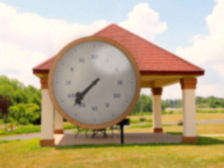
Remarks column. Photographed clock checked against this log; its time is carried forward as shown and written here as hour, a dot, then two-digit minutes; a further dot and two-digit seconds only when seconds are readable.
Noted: 7.37
